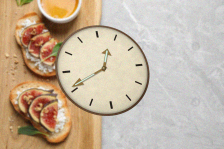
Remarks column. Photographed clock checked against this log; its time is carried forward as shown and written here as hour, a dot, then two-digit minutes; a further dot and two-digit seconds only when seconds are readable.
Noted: 12.41
